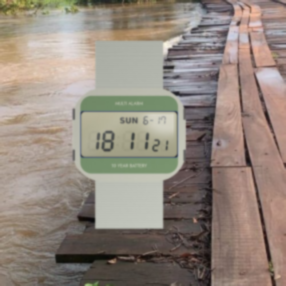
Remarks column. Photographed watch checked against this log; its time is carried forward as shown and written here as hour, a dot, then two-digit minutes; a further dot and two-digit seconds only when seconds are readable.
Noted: 18.11.21
